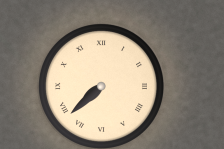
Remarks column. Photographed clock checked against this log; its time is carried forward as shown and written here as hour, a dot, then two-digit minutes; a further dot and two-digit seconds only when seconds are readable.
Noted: 7.38
